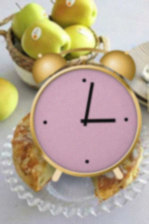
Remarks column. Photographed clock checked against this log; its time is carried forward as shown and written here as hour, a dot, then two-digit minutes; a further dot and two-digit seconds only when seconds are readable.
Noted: 3.02
